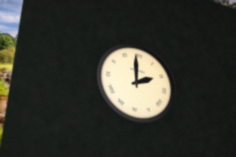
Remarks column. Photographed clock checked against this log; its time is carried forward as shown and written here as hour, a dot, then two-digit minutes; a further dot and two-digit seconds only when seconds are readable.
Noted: 1.59
